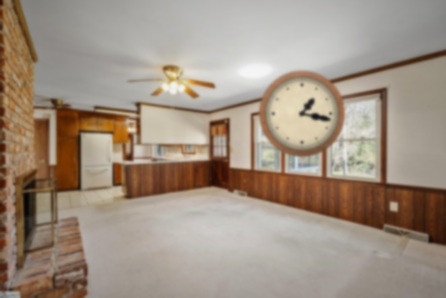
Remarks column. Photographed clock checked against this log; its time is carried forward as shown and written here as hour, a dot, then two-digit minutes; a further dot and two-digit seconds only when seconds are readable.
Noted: 1.17
